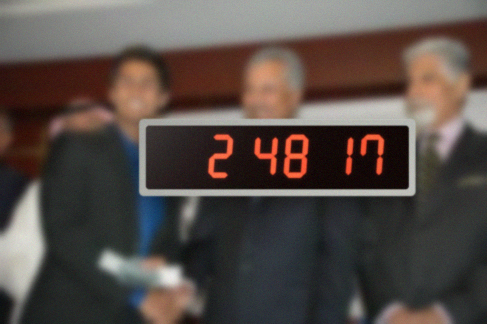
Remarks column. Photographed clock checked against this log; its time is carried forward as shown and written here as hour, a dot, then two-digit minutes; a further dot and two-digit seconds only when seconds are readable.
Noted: 2.48.17
